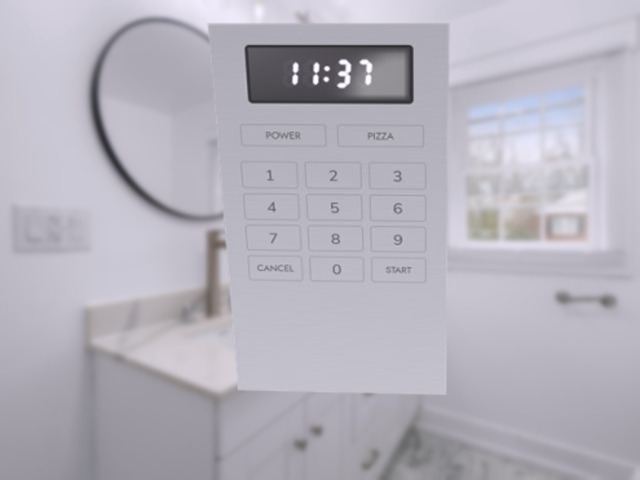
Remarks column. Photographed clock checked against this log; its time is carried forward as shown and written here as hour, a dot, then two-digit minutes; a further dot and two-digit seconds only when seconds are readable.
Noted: 11.37
